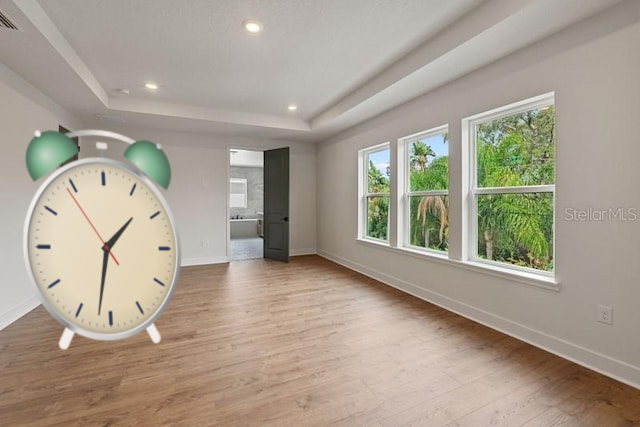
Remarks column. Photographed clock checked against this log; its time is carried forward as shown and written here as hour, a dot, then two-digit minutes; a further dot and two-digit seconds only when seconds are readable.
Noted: 1.31.54
